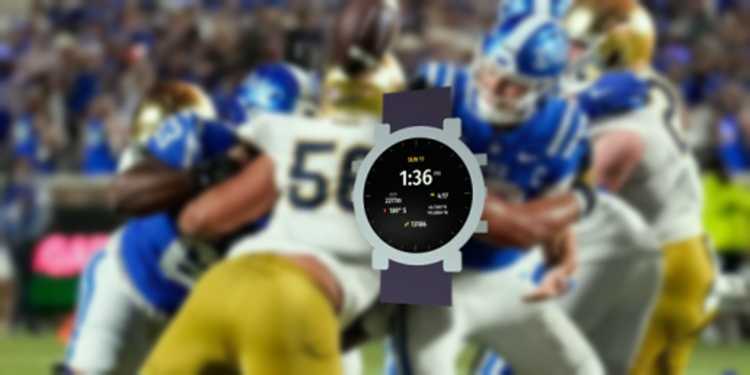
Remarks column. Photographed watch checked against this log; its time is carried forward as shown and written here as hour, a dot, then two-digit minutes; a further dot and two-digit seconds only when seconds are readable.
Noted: 1.36
